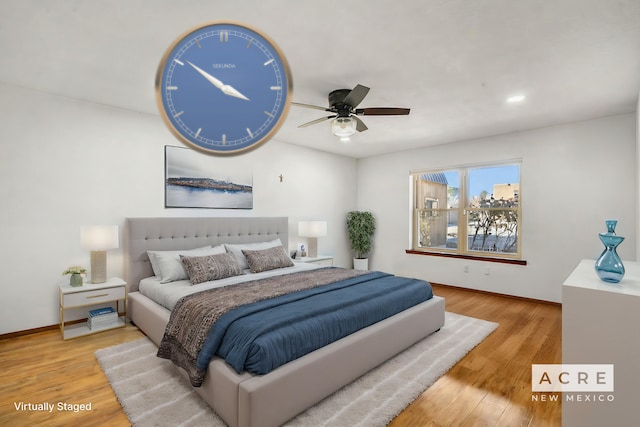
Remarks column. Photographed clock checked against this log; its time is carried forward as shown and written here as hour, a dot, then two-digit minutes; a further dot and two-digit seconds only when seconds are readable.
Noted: 3.51
